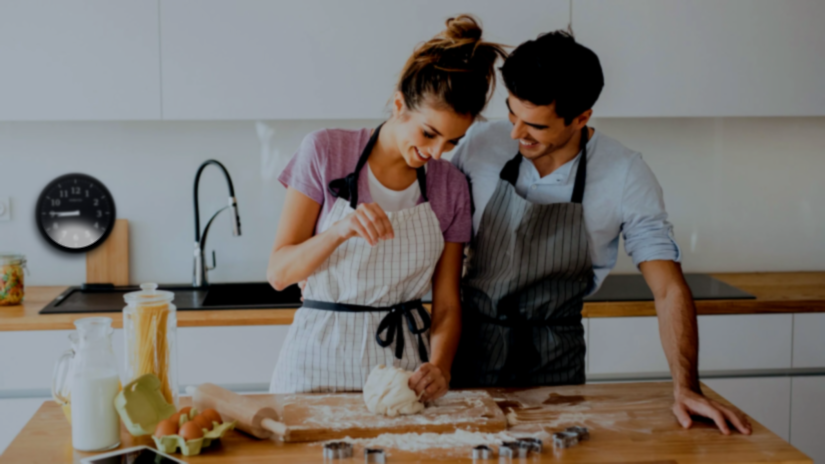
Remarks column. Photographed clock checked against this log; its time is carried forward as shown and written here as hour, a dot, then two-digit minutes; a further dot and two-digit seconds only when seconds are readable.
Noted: 8.45
